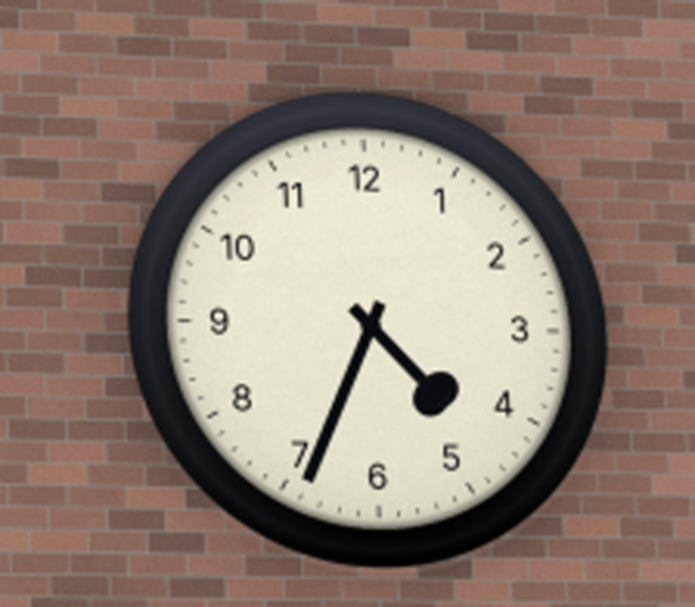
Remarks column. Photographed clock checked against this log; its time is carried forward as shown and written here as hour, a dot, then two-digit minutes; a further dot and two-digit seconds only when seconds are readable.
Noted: 4.34
